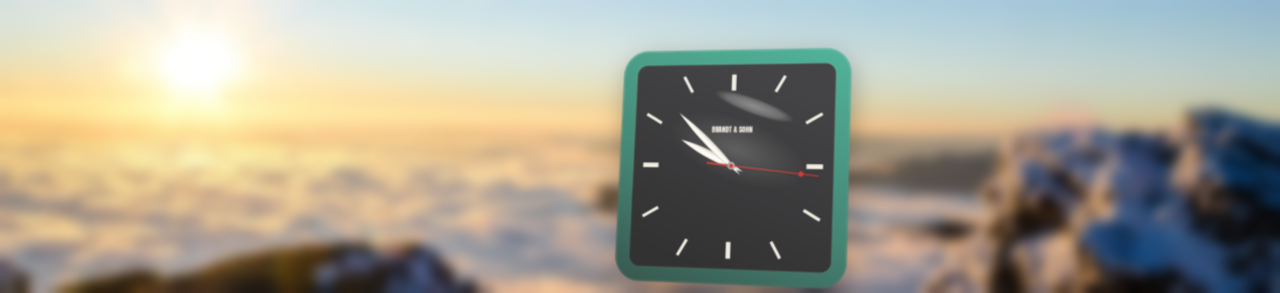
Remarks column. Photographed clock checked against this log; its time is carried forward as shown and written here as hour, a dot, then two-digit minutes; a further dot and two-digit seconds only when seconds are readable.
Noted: 9.52.16
